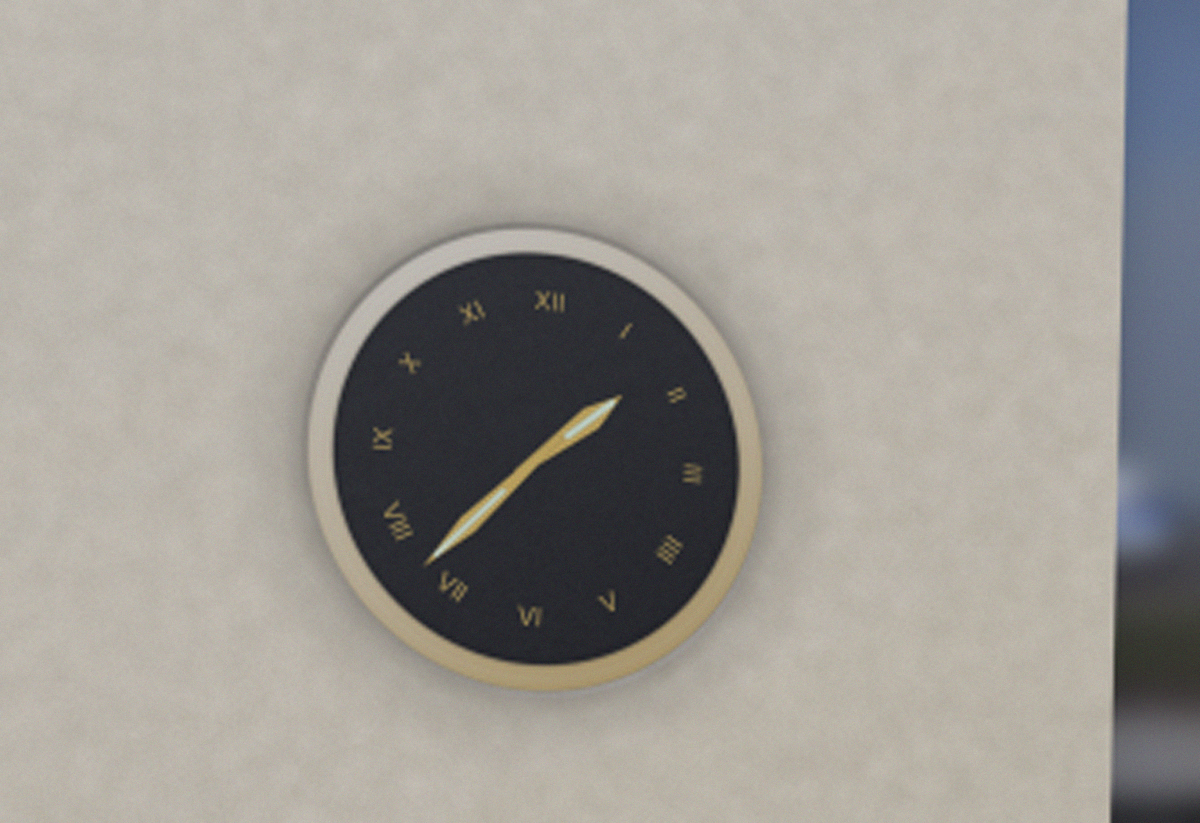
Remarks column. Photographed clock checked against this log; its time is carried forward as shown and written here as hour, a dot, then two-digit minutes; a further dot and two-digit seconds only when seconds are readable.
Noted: 1.37
